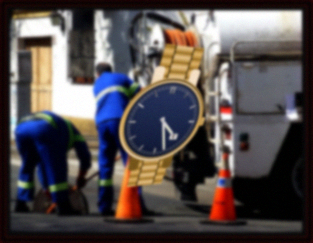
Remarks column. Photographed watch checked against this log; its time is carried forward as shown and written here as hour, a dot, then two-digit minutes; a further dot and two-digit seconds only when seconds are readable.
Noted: 4.27
